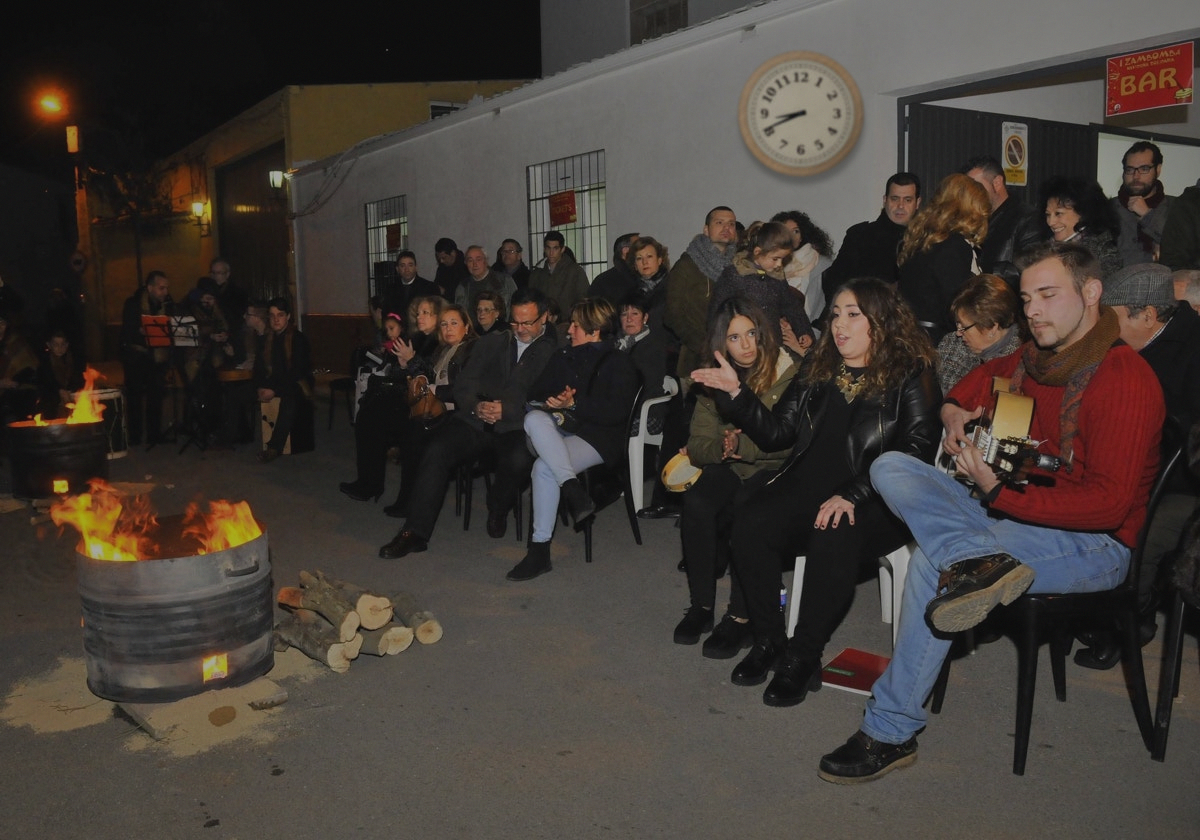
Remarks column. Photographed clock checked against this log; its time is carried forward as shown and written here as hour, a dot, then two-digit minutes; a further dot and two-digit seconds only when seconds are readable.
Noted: 8.41
